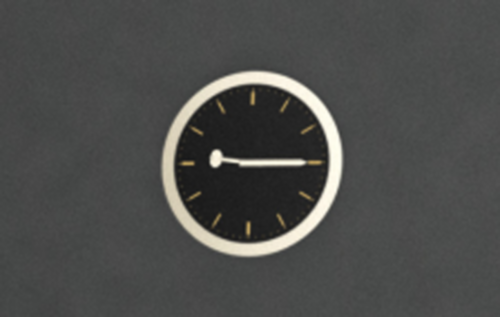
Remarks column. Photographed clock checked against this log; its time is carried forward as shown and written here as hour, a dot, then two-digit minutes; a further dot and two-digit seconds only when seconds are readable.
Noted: 9.15
